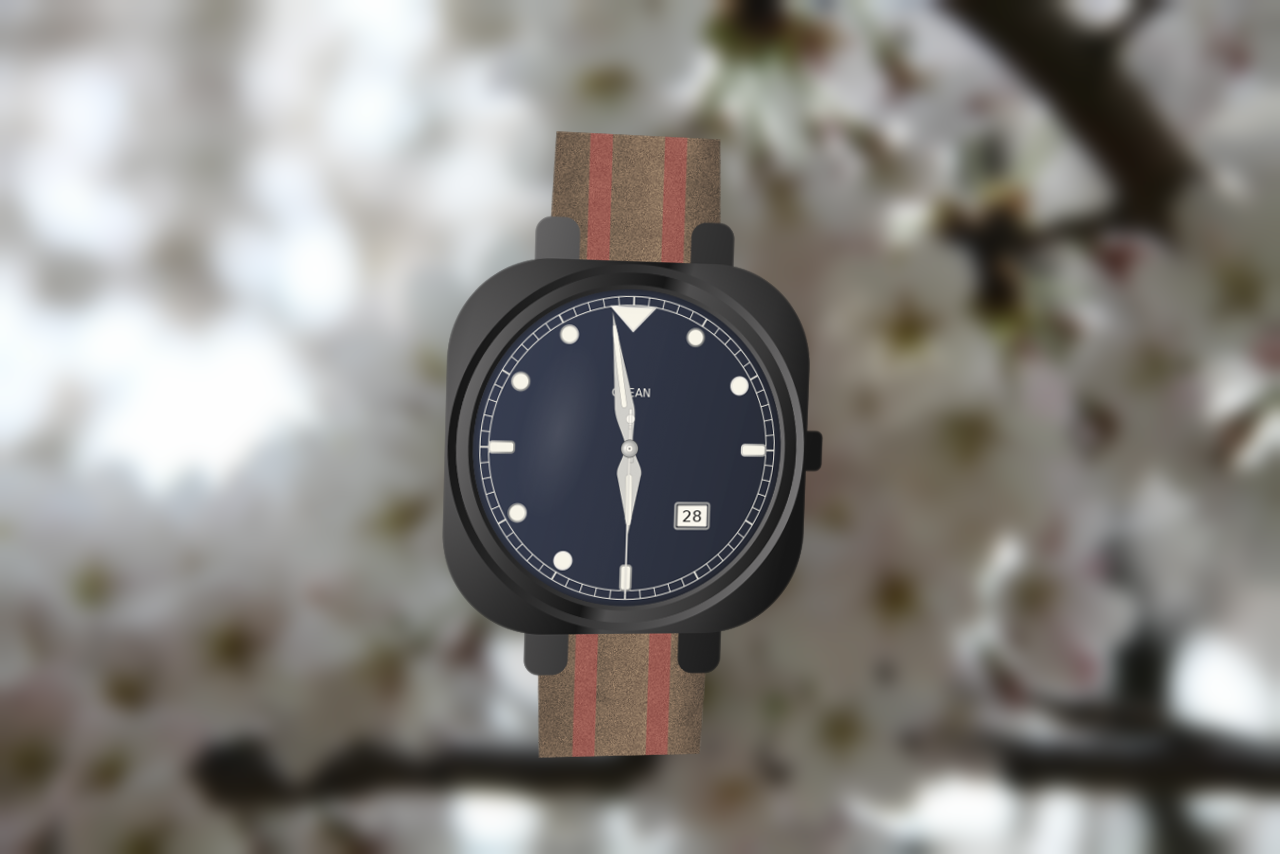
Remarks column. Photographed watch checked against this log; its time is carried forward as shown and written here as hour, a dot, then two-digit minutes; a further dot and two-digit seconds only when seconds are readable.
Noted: 5.58.30
